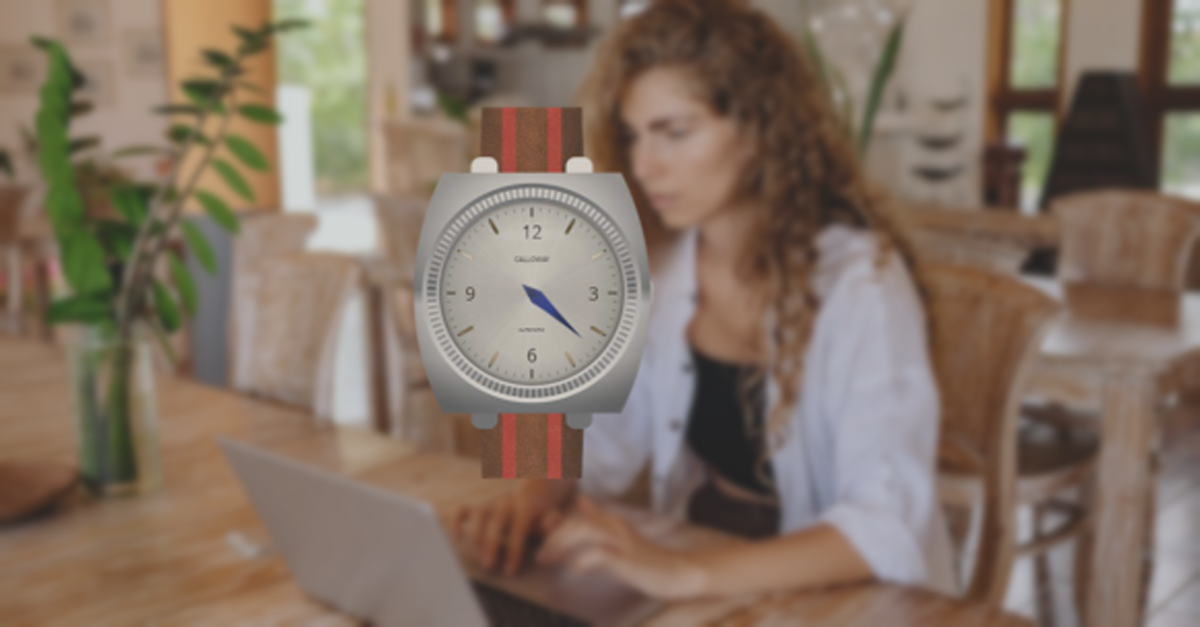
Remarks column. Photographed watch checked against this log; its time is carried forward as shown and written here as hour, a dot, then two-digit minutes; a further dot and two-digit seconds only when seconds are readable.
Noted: 4.22
